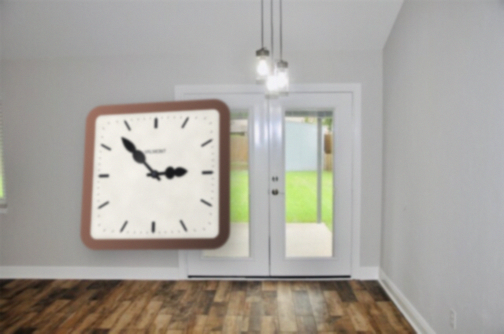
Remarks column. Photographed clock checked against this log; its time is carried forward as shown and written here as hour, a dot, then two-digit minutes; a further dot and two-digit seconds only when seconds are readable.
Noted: 2.53
